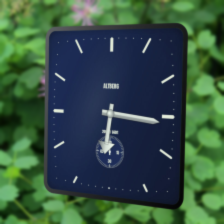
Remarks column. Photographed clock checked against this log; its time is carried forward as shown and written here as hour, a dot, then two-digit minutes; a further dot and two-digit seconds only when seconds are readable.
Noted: 6.16
